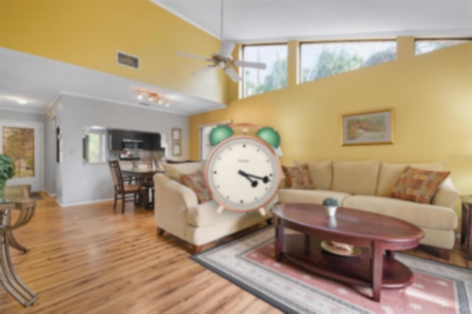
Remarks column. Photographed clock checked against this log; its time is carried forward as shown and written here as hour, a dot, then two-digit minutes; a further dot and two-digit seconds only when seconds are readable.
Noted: 4.17
